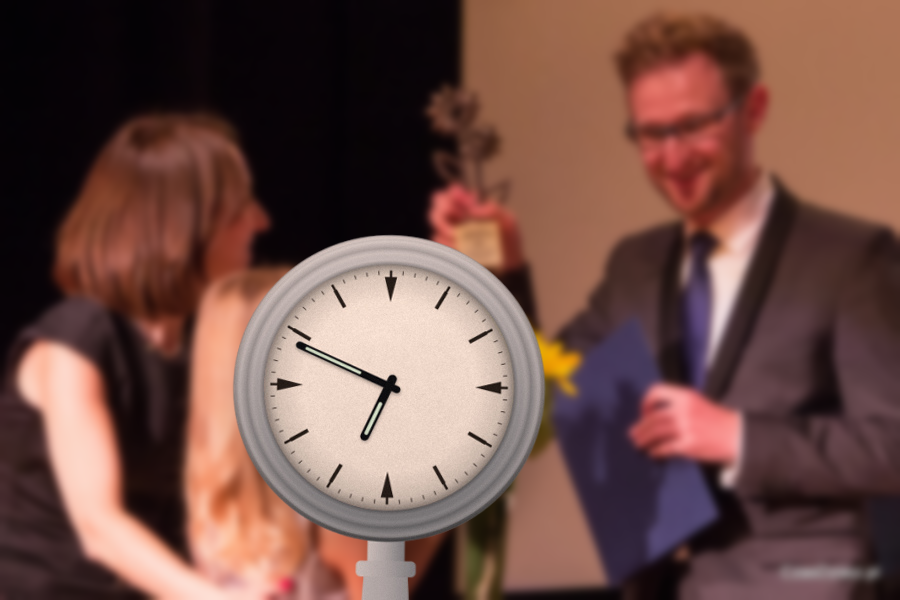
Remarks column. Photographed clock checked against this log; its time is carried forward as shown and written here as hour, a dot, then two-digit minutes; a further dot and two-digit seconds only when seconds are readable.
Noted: 6.49
